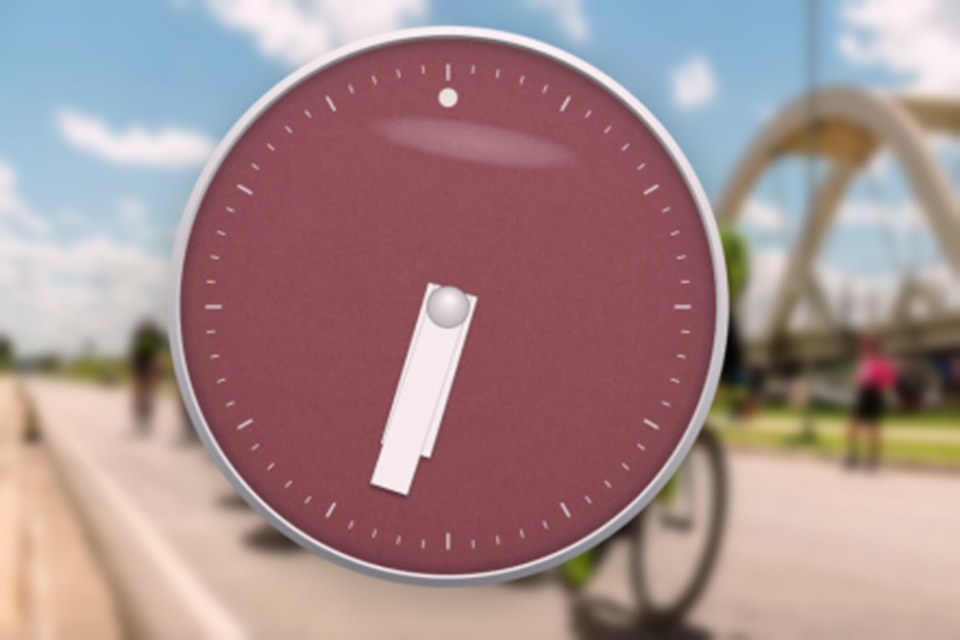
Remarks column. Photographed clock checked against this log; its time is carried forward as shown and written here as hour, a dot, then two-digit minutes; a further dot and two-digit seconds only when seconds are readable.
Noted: 6.33
